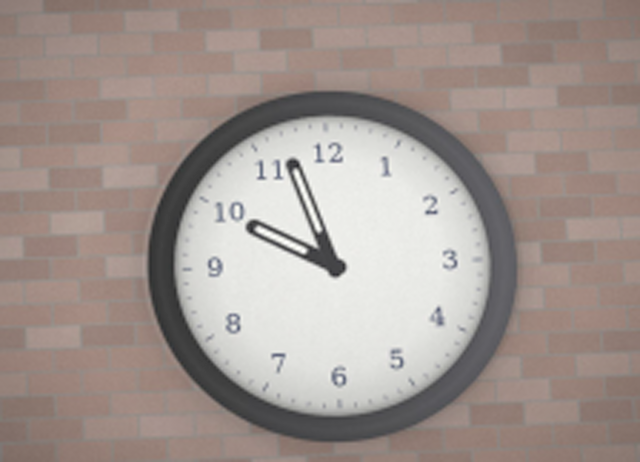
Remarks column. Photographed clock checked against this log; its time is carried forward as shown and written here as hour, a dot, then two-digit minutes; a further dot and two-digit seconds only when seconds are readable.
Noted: 9.57
